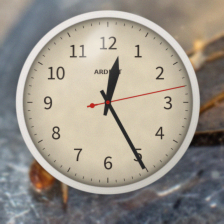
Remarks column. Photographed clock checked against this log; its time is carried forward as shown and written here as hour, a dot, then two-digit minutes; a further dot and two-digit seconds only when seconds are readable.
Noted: 12.25.13
